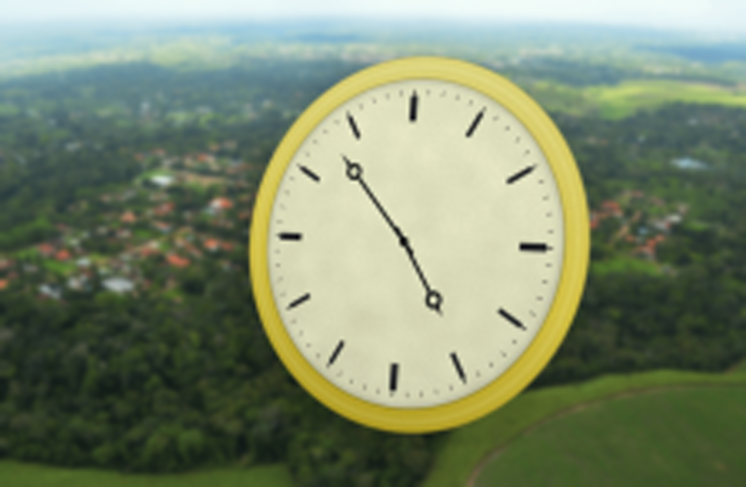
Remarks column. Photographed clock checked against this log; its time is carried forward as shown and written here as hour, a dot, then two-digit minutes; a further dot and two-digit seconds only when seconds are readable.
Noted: 4.53
